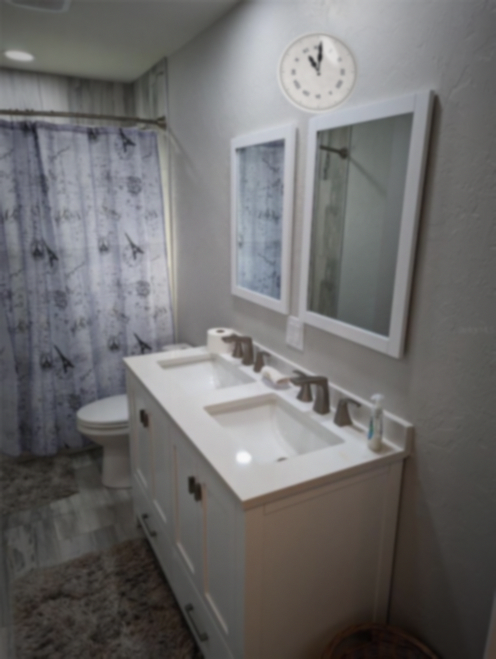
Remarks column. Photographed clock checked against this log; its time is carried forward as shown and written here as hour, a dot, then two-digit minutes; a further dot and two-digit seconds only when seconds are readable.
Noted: 11.01
